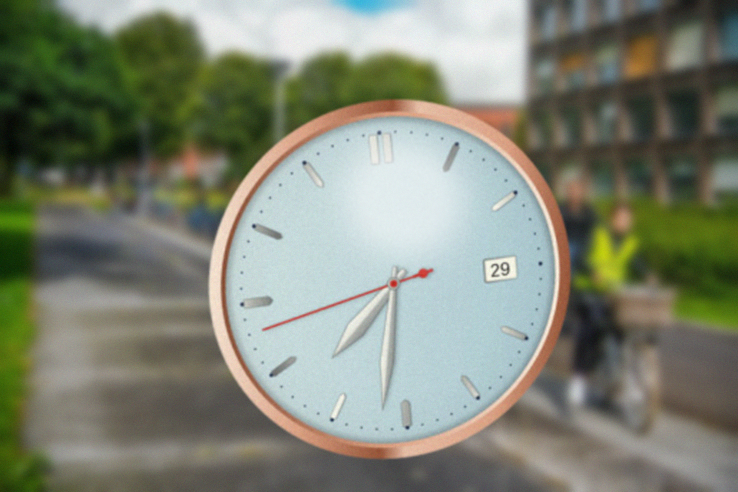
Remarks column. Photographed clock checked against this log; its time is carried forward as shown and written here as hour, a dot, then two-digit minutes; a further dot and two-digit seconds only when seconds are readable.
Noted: 7.31.43
